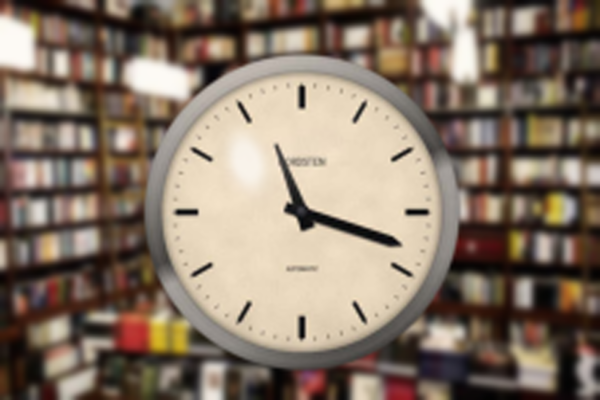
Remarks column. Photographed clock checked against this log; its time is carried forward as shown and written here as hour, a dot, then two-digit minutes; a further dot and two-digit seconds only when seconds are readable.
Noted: 11.18
